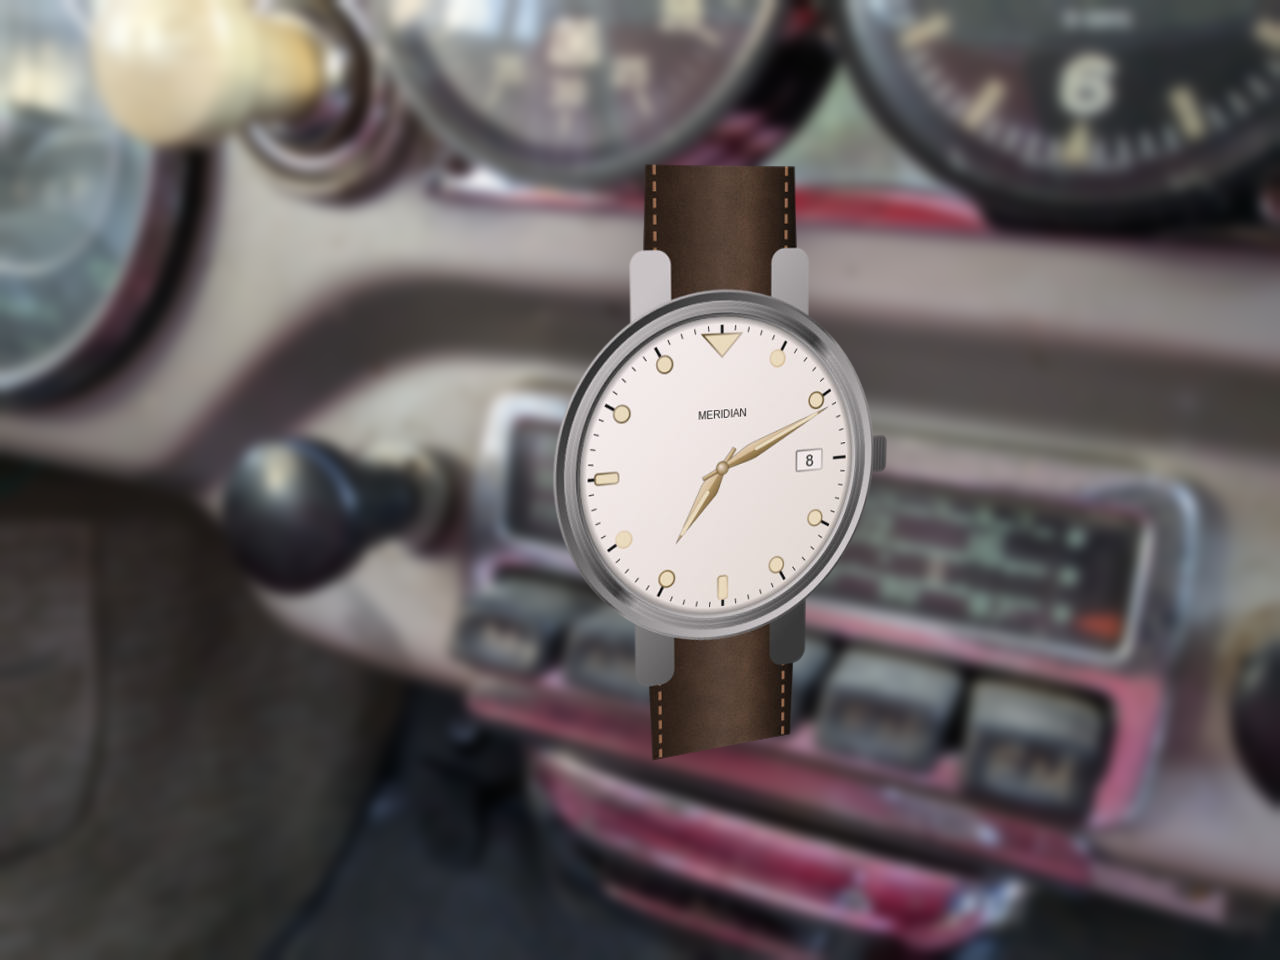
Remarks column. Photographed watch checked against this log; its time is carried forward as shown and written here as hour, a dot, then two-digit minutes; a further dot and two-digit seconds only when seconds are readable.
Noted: 7.11
